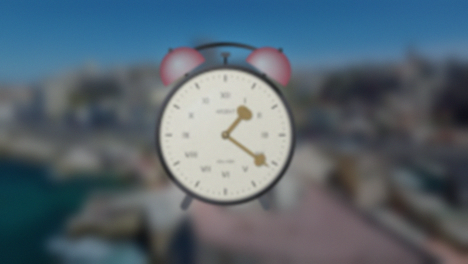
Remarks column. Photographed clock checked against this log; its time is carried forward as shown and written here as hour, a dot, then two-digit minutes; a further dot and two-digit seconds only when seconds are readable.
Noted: 1.21
